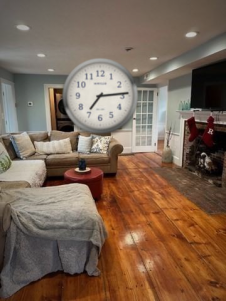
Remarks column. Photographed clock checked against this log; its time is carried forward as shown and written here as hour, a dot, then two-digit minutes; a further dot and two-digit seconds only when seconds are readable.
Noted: 7.14
